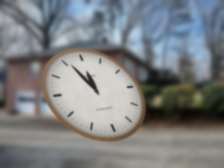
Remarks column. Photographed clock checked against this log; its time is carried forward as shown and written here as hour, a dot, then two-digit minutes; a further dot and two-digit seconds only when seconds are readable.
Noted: 11.56
